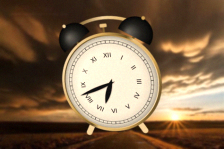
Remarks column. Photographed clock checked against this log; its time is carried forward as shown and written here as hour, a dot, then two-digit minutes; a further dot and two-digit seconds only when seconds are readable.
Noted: 6.42
